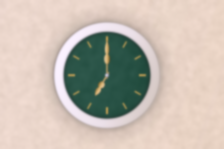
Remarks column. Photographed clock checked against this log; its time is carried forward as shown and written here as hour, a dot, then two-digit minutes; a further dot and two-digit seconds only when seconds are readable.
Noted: 7.00
